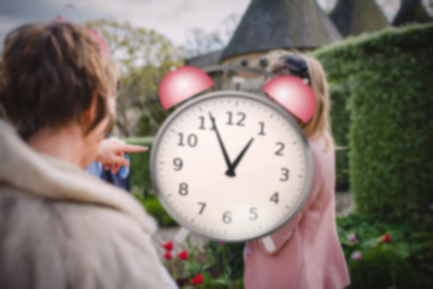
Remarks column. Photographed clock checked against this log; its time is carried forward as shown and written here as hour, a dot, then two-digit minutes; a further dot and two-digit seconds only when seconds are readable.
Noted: 12.56
